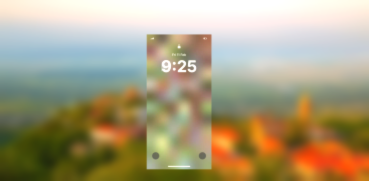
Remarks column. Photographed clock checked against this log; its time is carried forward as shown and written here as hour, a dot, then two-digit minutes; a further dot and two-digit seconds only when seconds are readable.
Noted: 9.25
